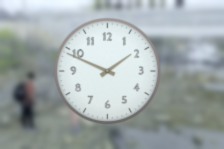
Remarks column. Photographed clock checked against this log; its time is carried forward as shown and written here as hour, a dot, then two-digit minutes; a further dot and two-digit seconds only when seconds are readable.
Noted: 1.49
